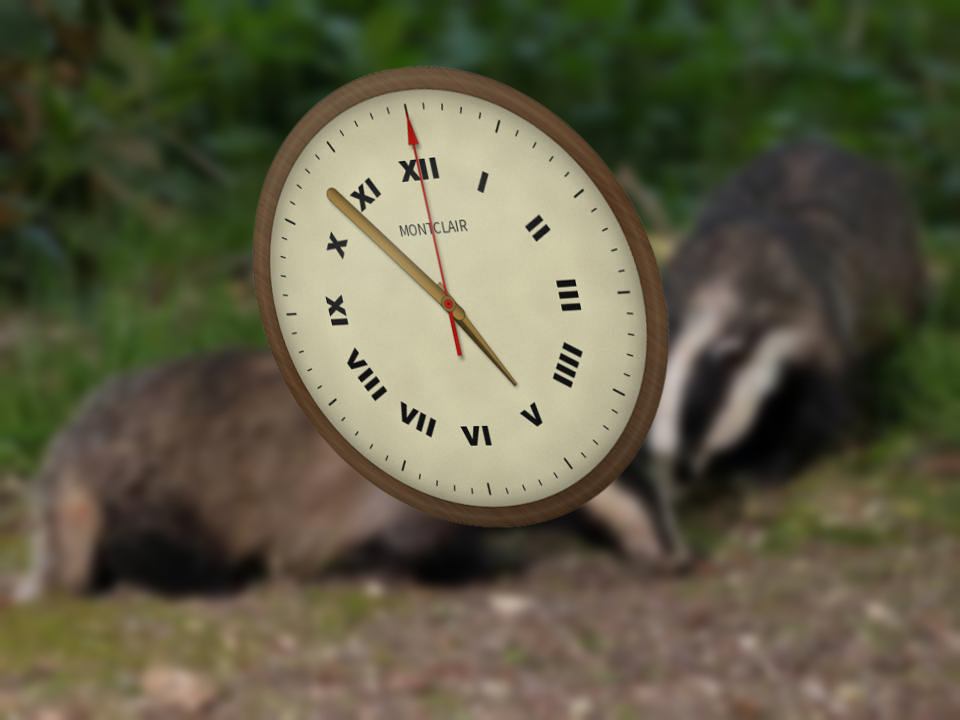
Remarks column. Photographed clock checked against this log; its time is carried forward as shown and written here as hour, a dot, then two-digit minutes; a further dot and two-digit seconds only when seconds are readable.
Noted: 4.53.00
